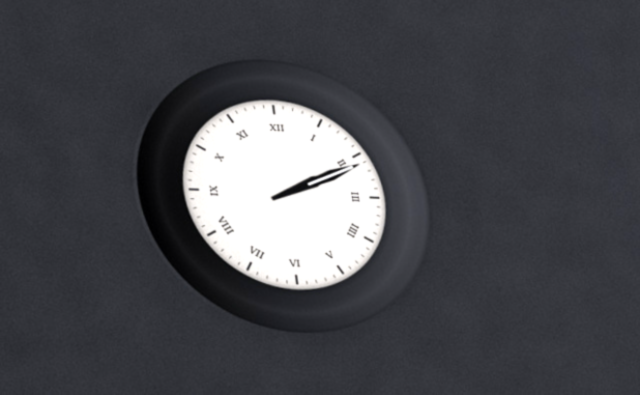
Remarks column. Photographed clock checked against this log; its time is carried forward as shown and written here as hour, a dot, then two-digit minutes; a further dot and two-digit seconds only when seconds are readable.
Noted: 2.11
